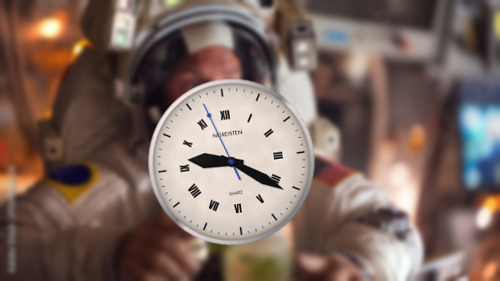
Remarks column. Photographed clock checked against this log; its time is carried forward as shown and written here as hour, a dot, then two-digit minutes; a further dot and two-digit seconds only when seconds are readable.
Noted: 9.20.57
